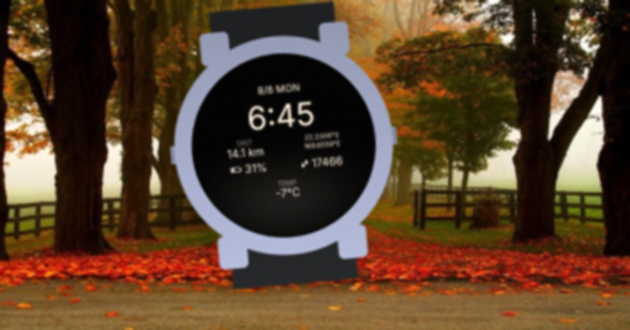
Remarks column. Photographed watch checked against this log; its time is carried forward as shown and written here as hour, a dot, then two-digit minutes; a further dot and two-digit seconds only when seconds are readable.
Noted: 6.45
